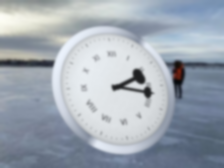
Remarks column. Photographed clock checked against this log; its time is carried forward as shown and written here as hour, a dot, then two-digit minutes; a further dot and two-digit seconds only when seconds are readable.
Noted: 2.17
